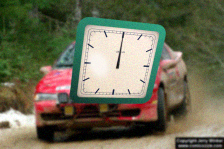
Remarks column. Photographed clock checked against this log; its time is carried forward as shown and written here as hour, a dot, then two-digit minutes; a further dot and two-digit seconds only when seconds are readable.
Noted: 12.00
